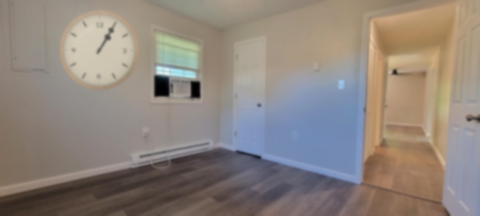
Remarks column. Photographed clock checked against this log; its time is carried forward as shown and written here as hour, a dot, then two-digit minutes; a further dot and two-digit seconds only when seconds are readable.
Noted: 1.05
